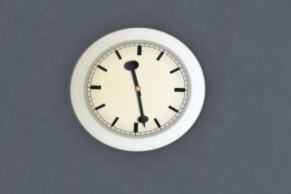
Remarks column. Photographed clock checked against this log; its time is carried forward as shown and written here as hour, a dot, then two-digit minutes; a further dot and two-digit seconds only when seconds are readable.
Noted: 11.28
